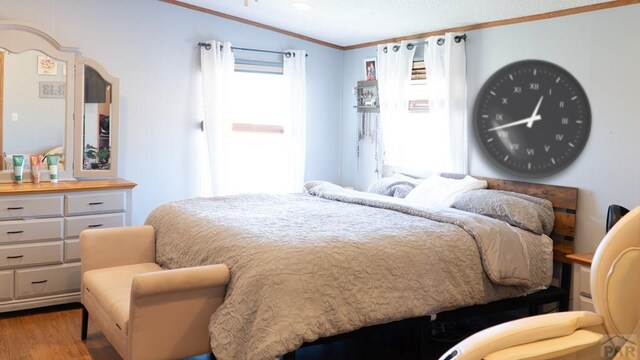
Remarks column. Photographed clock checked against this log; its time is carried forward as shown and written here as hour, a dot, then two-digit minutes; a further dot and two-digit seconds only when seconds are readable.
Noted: 12.42
